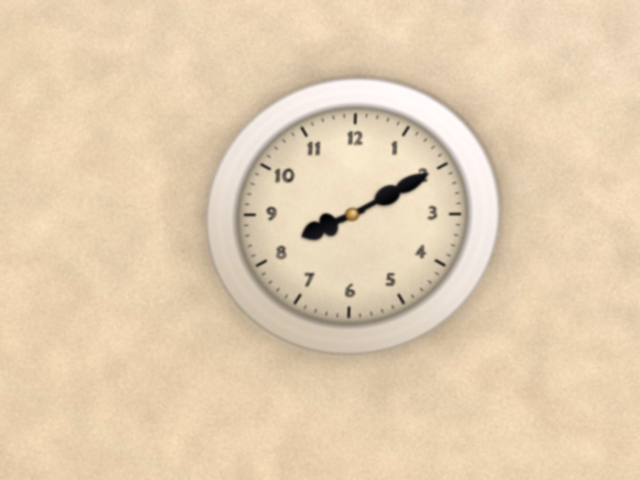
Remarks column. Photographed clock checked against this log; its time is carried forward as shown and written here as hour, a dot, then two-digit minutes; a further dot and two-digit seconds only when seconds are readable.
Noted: 8.10
